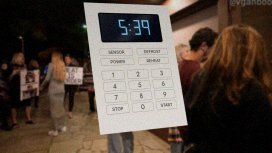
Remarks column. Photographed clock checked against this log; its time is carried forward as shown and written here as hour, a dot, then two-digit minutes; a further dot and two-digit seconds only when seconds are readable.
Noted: 5.39
